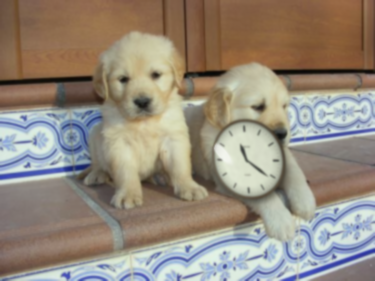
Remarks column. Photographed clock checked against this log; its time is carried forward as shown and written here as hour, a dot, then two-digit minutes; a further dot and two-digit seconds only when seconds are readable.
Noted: 11.21
